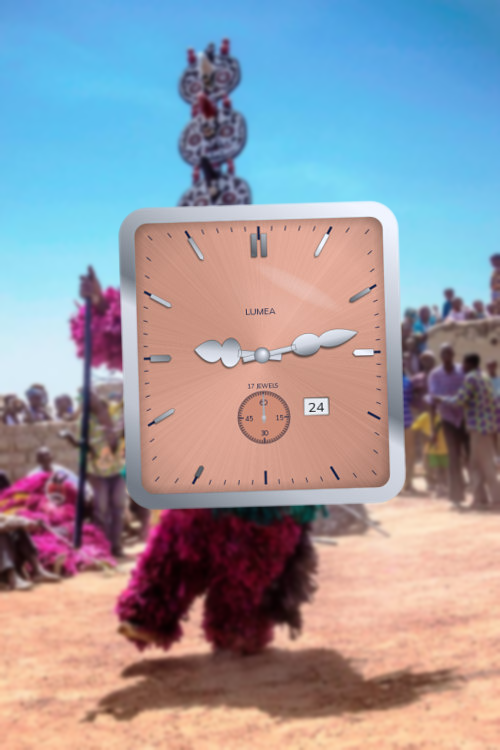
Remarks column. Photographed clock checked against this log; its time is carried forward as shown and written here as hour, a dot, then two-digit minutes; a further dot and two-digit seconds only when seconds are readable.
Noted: 9.13
